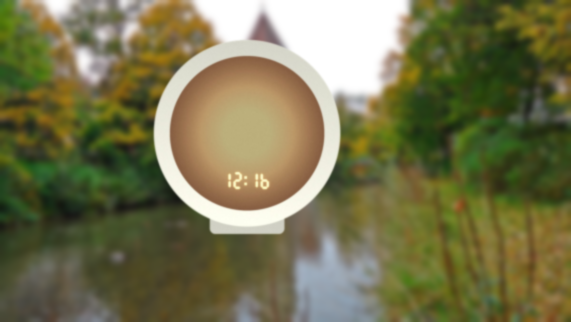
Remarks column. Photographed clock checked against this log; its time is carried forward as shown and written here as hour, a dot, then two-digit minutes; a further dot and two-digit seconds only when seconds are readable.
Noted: 12.16
